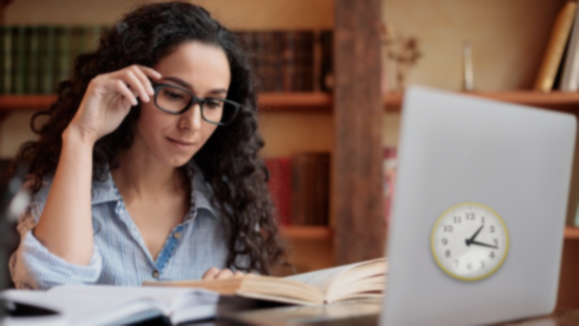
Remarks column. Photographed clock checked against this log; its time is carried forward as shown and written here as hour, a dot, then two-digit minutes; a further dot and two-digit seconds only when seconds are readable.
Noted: 1.17
